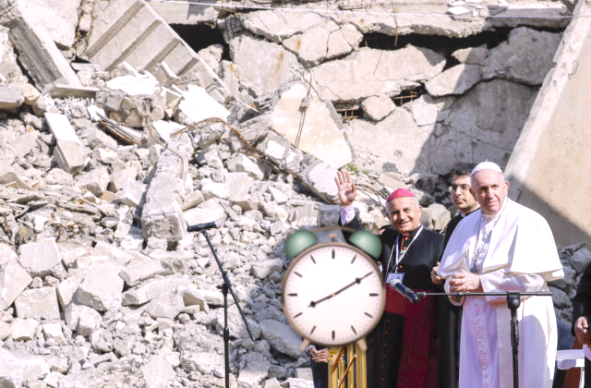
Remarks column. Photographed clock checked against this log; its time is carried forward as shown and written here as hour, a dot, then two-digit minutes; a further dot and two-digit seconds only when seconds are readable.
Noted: 8.10
